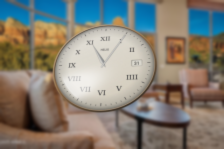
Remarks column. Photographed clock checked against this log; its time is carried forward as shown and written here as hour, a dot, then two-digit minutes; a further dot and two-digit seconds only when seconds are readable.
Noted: 11.05
